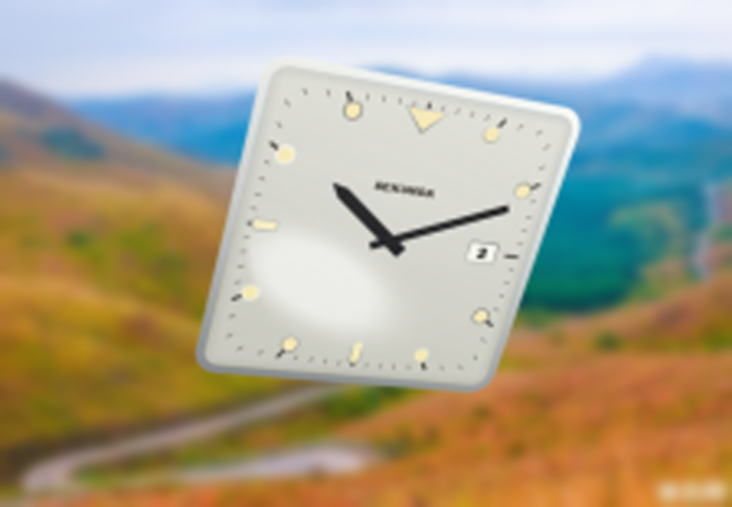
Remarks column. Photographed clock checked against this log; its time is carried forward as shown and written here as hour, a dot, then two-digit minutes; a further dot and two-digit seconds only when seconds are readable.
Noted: 10.11
